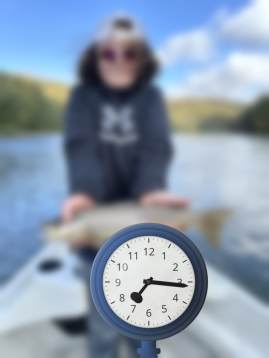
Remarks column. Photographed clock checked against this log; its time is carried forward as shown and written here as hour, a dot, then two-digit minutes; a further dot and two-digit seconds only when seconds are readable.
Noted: 7.16
